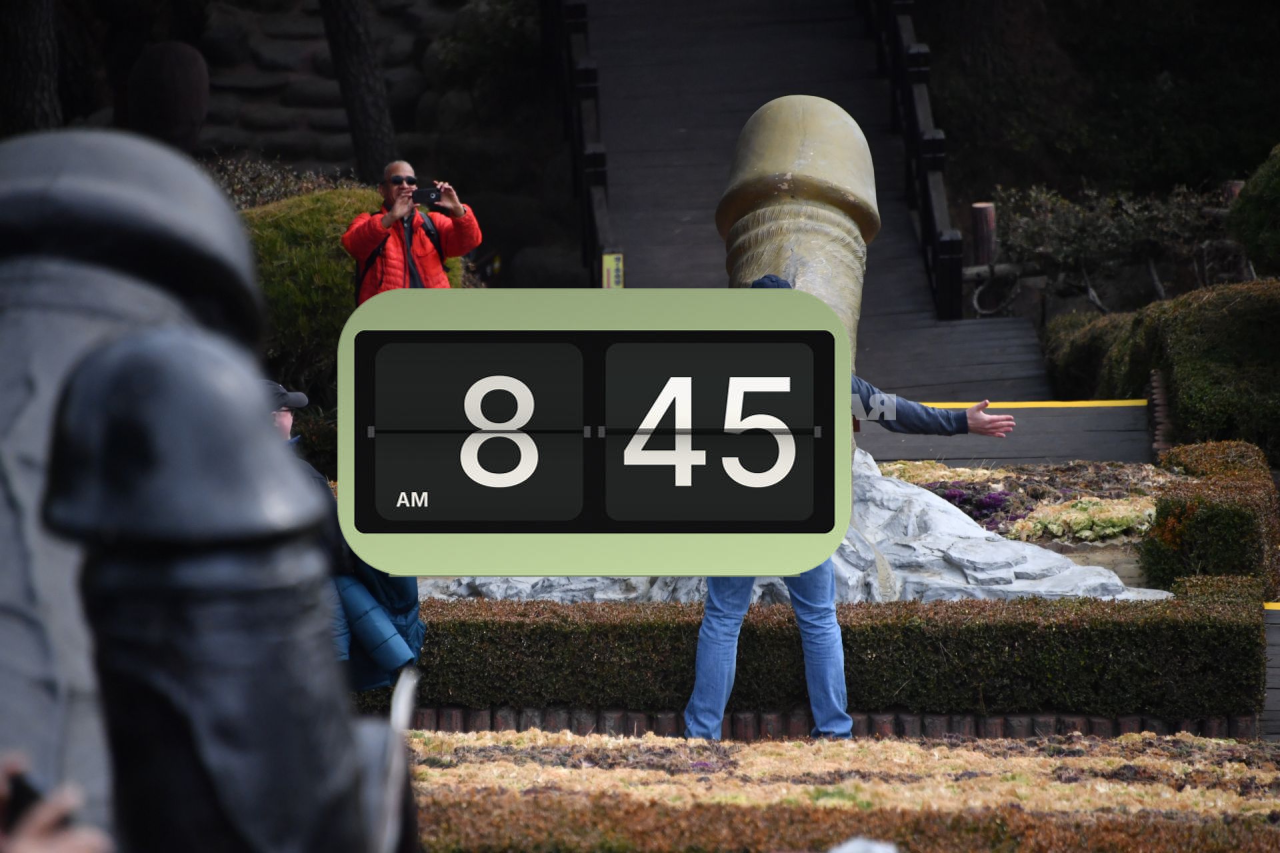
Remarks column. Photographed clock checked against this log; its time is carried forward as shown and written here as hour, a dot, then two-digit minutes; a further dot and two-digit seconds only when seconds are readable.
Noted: 8.45
